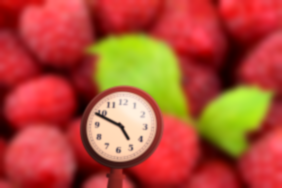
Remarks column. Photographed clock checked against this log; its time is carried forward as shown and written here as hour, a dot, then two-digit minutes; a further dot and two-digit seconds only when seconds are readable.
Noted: 4.49
